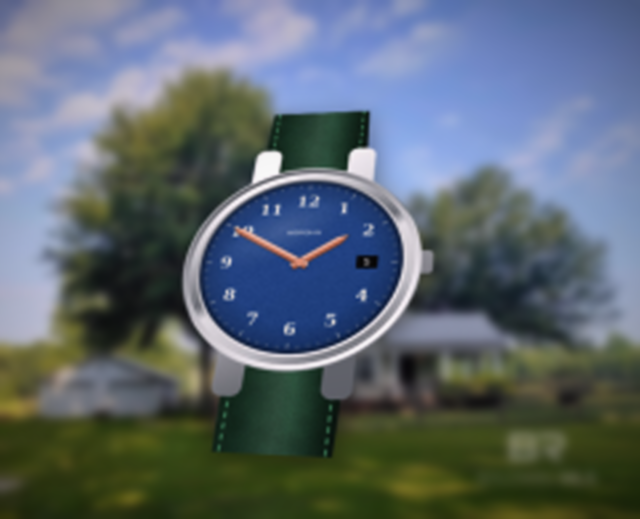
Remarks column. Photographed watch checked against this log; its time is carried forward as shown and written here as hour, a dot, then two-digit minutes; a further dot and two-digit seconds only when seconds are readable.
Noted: 1.50
